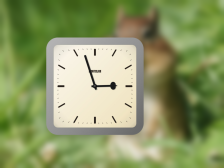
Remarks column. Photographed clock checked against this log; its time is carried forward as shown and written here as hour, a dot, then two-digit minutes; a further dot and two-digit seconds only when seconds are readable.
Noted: 2.57
